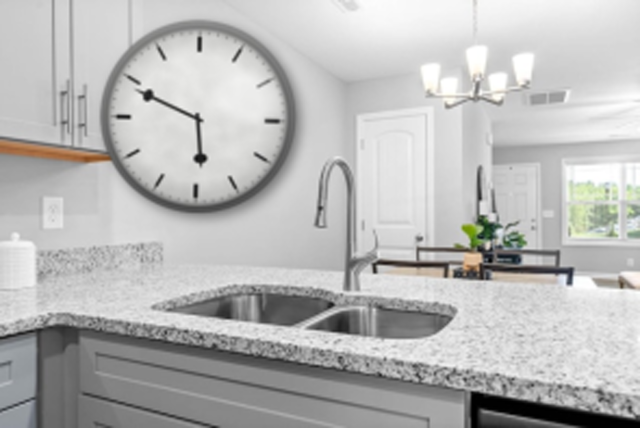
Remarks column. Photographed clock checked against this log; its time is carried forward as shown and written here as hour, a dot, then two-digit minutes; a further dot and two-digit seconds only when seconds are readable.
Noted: 5.49
